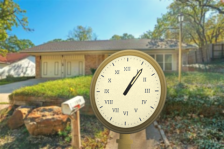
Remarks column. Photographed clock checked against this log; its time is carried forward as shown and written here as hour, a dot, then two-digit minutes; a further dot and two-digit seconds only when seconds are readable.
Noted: 1.06
